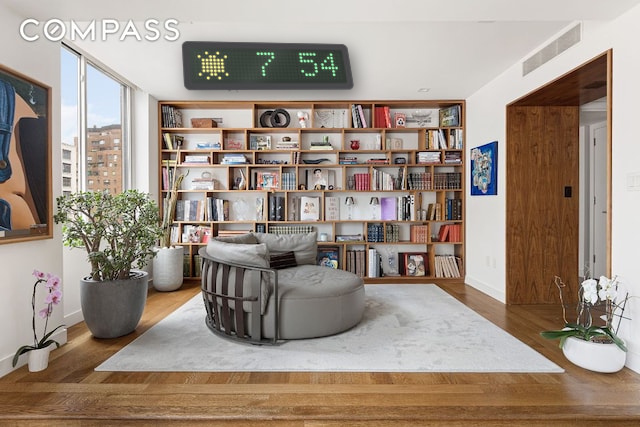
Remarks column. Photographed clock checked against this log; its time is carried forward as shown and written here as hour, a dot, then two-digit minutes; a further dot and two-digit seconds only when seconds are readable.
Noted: 7.54
